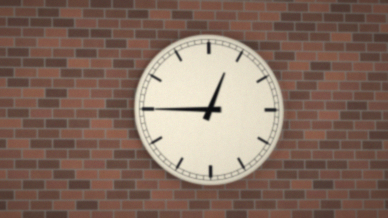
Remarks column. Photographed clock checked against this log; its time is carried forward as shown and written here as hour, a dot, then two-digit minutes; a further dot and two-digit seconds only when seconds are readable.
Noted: 12.45
